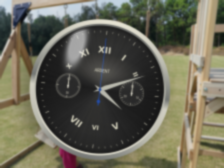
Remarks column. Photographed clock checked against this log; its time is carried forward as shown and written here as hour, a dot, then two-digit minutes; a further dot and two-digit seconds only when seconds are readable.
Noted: 4.11
